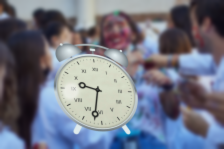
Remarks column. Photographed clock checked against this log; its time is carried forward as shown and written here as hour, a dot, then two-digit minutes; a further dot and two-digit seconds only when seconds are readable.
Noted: 9.32
